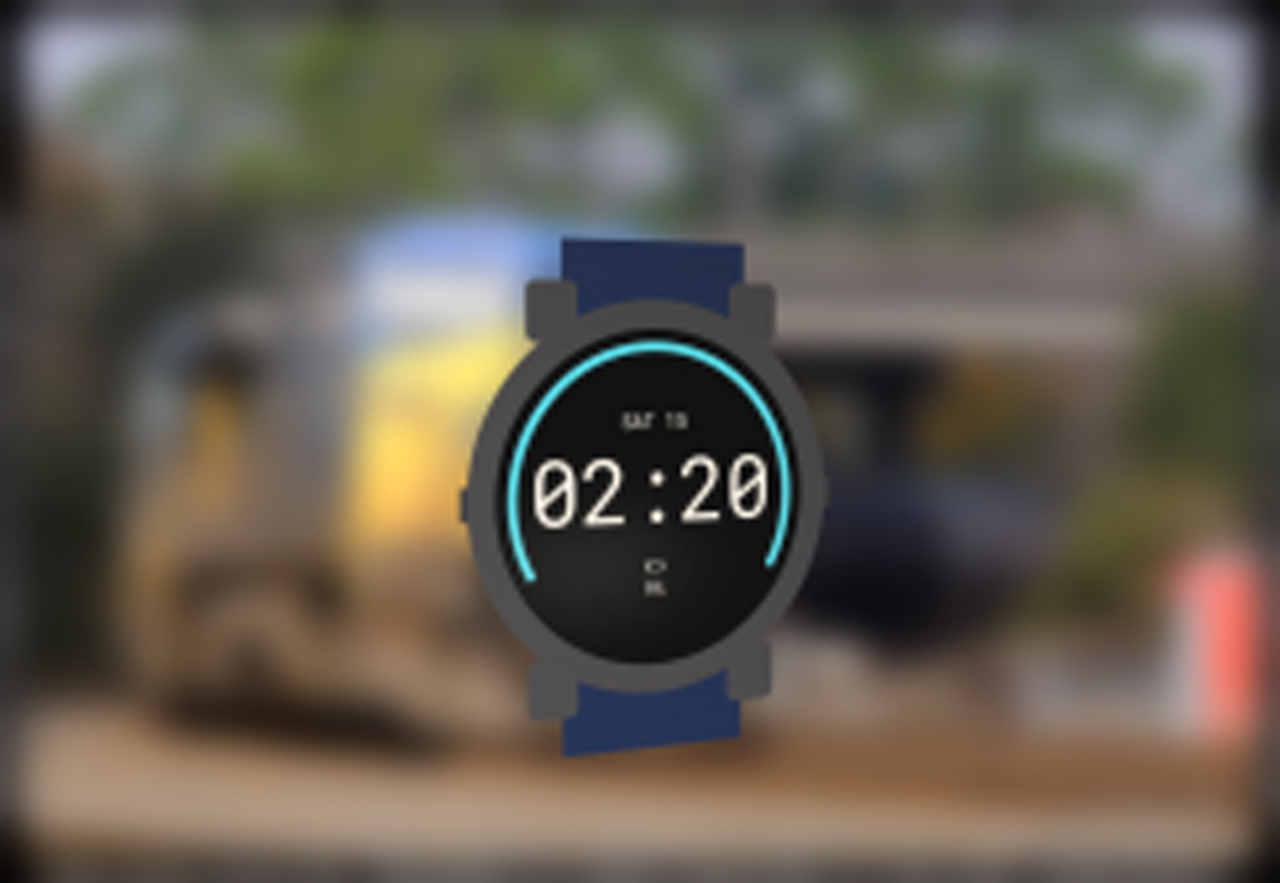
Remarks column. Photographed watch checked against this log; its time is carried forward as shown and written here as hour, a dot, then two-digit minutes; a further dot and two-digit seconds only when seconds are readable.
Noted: 2.20
